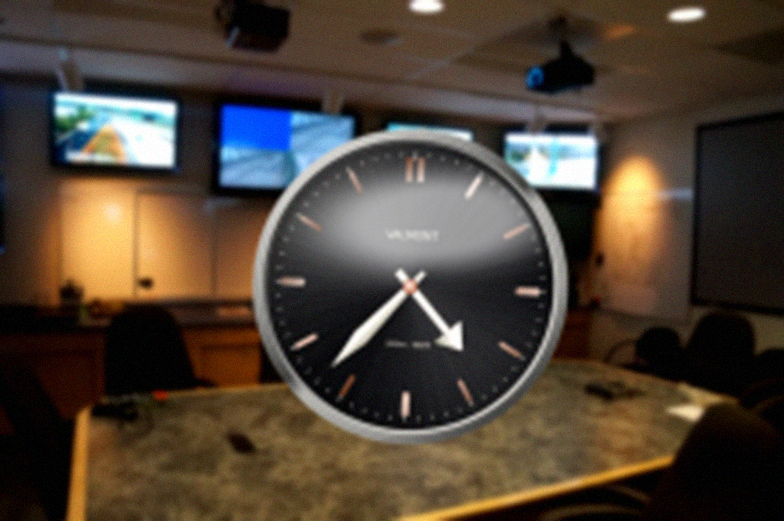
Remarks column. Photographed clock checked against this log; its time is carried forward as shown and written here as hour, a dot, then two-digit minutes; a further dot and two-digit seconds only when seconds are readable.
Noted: 4.37
